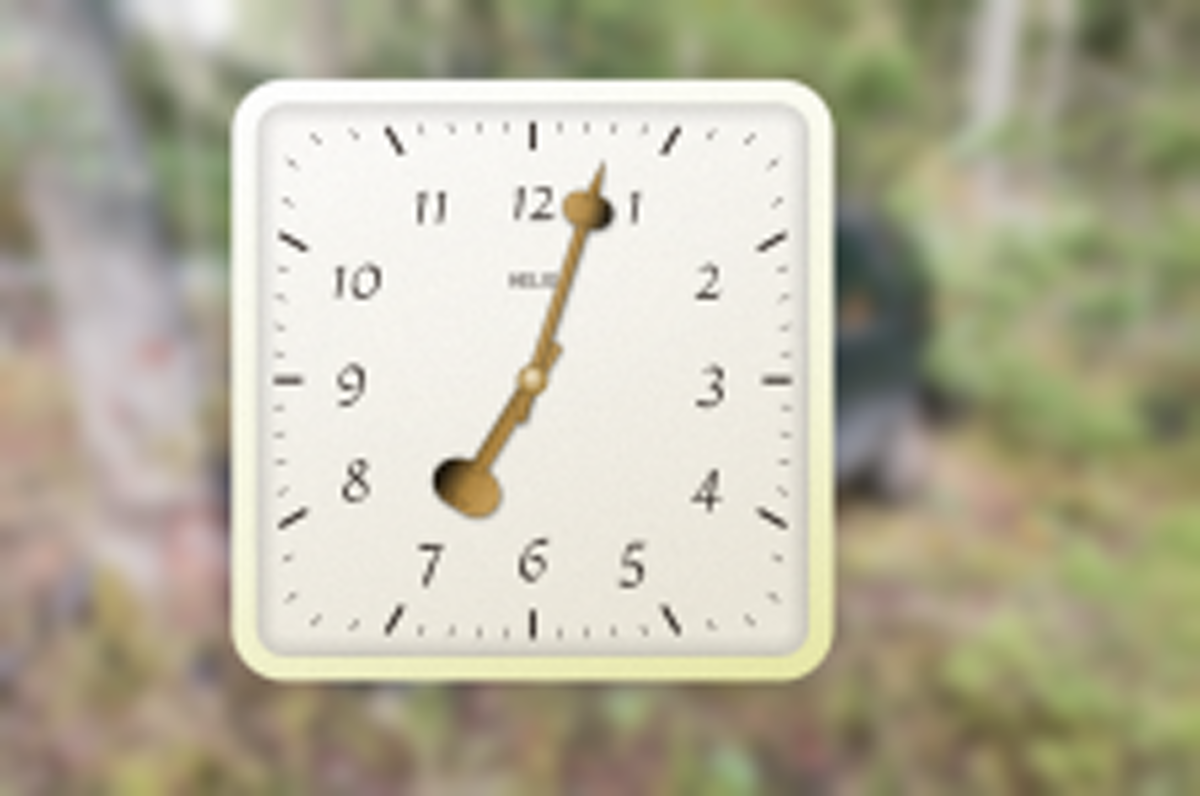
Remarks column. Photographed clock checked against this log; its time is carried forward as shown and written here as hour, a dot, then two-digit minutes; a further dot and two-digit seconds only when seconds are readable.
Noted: 7.03
